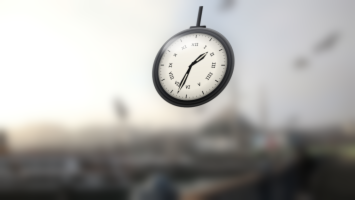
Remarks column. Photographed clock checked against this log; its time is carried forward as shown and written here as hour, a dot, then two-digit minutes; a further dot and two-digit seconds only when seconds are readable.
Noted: 1.33
